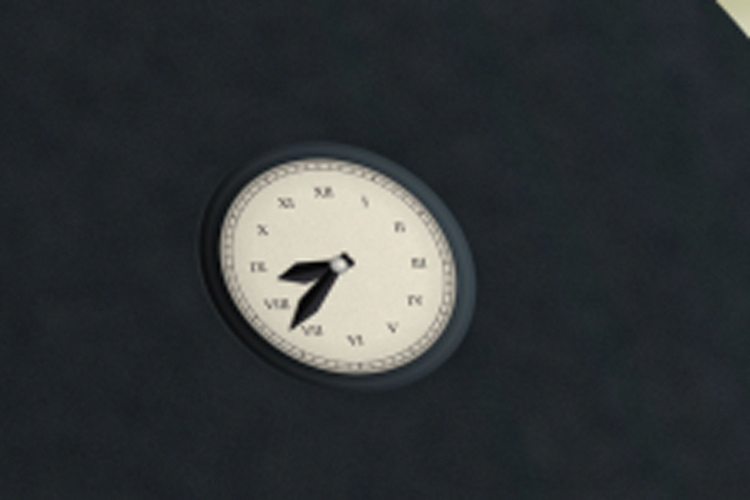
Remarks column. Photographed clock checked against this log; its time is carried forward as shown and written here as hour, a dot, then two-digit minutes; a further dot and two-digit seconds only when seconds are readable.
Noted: 8.37
